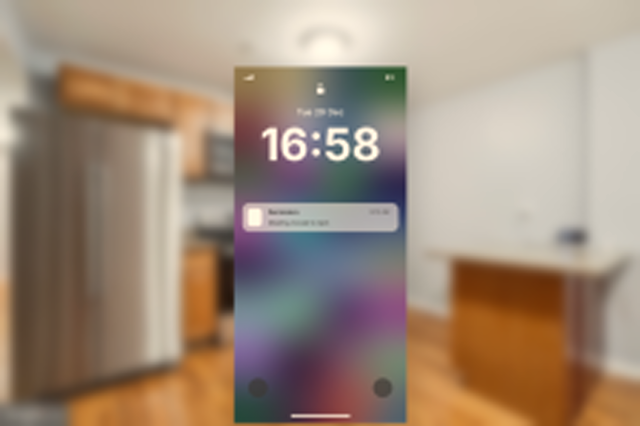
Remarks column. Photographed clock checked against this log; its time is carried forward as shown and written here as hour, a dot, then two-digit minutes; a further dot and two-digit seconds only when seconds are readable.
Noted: 16.58
